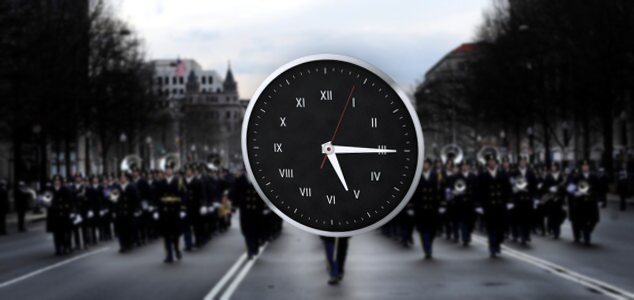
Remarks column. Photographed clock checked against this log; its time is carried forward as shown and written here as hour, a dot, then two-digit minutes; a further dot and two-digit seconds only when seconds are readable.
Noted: 5.15.04
